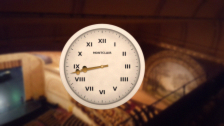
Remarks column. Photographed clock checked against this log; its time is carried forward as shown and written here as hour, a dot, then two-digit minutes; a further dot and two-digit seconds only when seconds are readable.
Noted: 8.43
